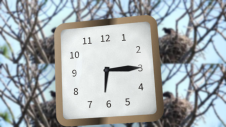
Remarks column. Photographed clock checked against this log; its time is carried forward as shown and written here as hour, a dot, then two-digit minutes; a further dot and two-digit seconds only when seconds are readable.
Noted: 6.15
